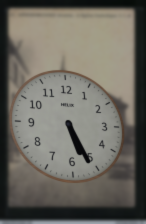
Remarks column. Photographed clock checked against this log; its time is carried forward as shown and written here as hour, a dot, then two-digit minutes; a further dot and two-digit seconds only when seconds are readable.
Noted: 5.26
